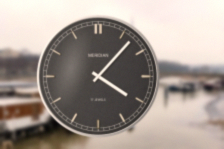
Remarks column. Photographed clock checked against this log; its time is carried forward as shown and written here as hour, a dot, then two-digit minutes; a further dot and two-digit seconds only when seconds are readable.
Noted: 4.07
